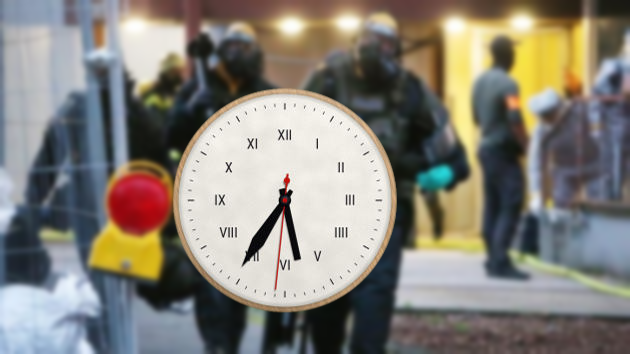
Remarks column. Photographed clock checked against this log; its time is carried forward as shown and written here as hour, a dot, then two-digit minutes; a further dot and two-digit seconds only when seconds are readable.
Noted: 5.35.31
